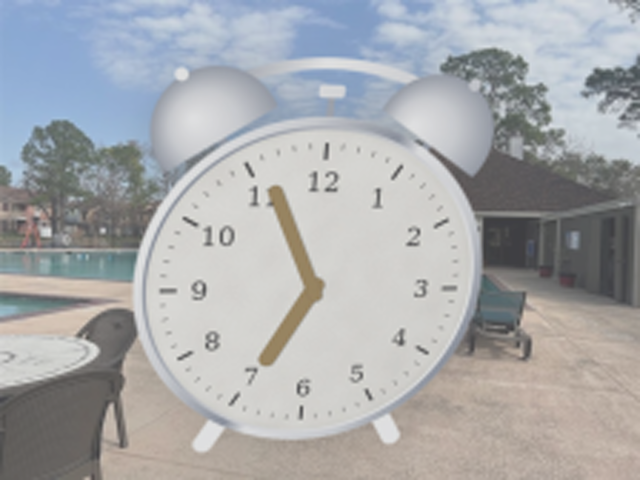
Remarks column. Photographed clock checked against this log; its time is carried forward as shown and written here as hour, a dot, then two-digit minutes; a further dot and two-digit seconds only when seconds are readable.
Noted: 6.56
